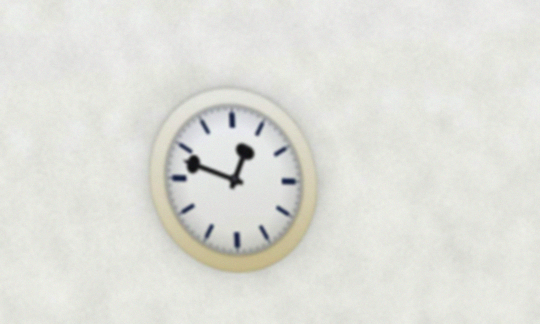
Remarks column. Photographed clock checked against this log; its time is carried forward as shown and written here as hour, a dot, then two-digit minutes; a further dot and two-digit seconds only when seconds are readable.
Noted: 12.48
